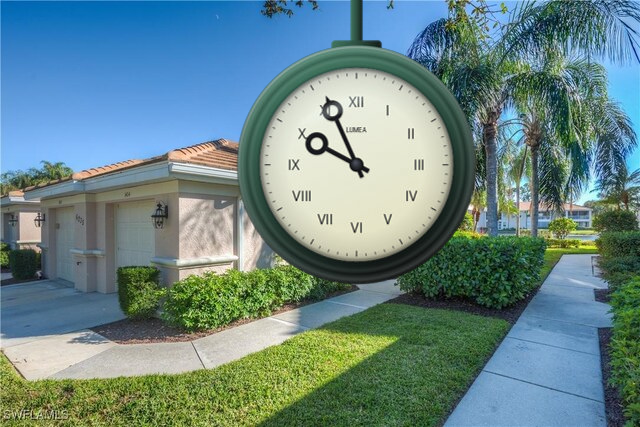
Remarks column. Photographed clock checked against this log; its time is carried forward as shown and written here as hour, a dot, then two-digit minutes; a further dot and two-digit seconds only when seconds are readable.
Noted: 9.56
